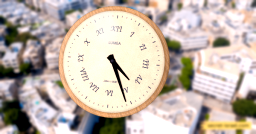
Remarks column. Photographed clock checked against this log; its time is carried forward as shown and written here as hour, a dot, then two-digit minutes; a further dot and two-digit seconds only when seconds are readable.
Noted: 4.26
